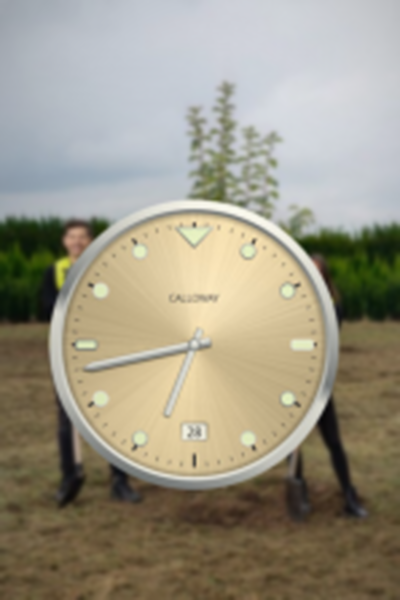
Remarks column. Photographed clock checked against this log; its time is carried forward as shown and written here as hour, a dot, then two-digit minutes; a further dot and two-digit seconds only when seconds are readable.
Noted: 6.43
